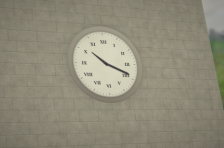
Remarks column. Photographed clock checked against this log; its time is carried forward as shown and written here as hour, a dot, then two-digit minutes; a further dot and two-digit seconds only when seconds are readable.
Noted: 10.19
